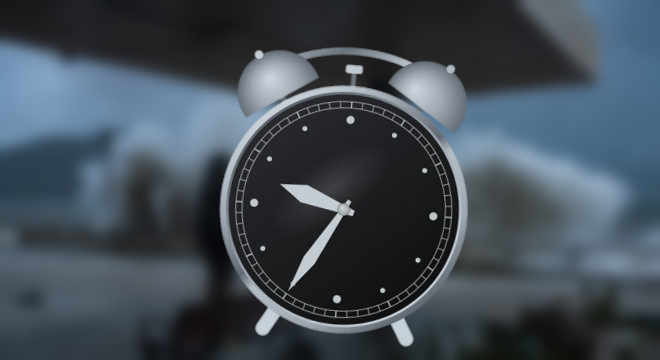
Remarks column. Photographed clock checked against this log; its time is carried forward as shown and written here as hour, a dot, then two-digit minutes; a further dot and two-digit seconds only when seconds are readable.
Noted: 9.35
